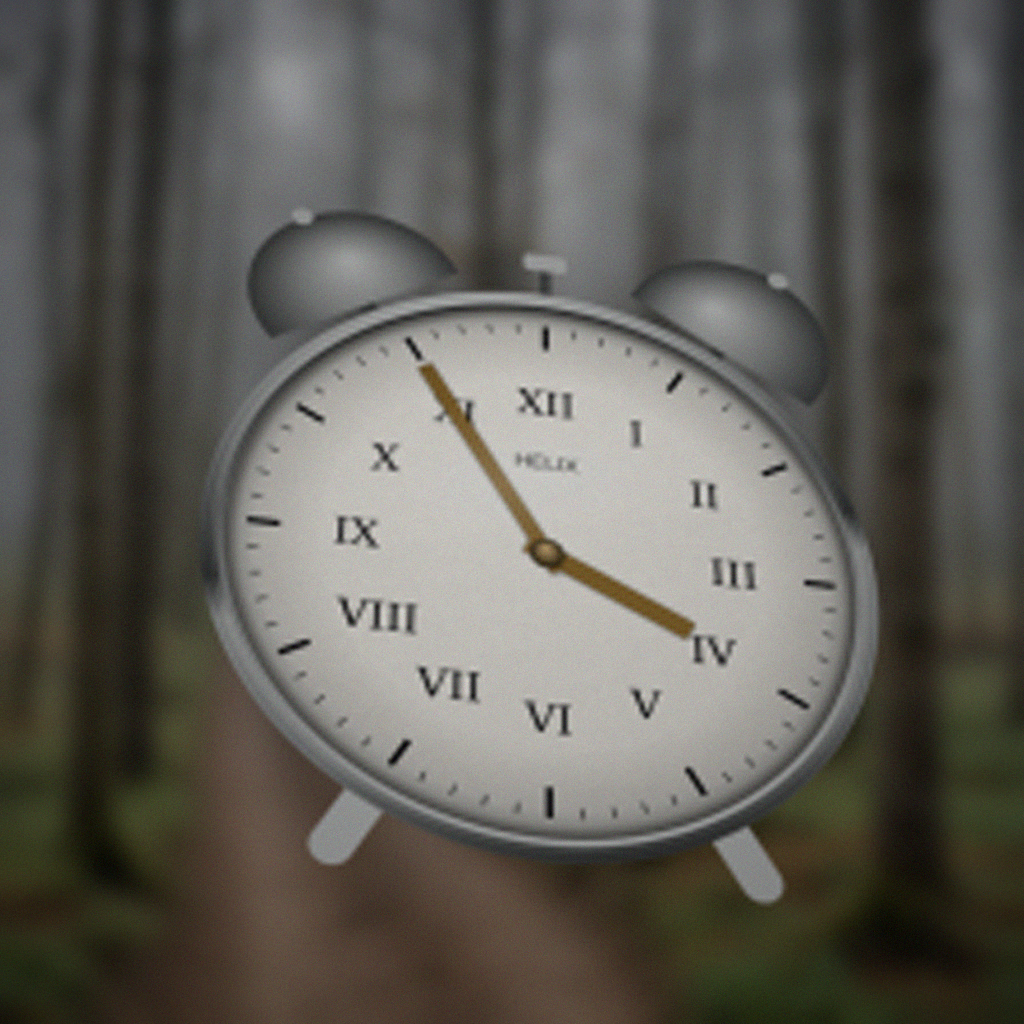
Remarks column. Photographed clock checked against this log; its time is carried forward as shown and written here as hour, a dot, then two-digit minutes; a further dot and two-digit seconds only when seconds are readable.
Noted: 3.55
